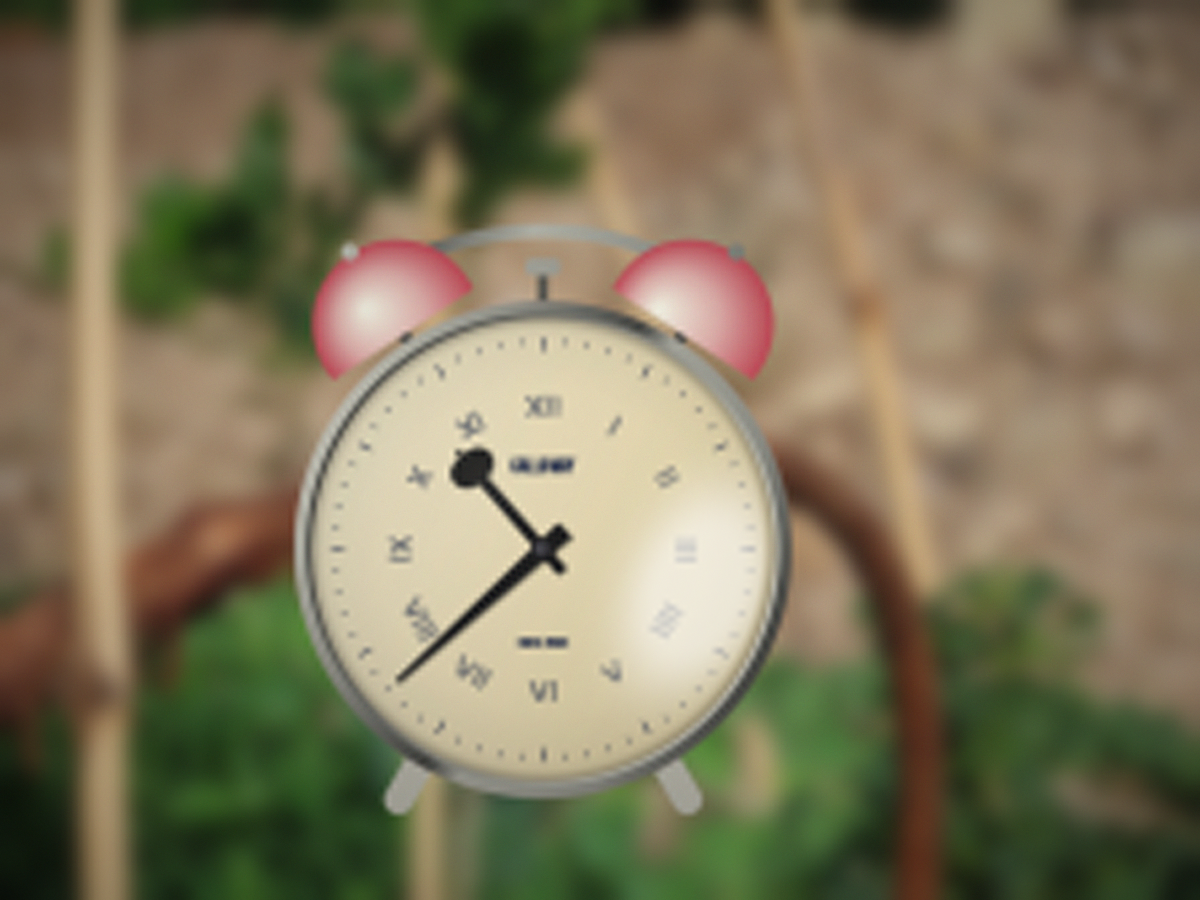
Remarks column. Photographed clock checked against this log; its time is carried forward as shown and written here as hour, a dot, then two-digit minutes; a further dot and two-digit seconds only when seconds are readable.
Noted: 10.38
